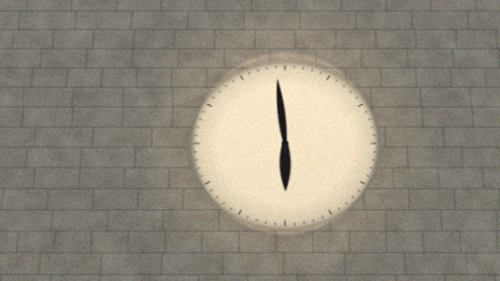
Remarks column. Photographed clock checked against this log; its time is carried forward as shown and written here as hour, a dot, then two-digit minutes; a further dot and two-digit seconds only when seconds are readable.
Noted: 5.59
